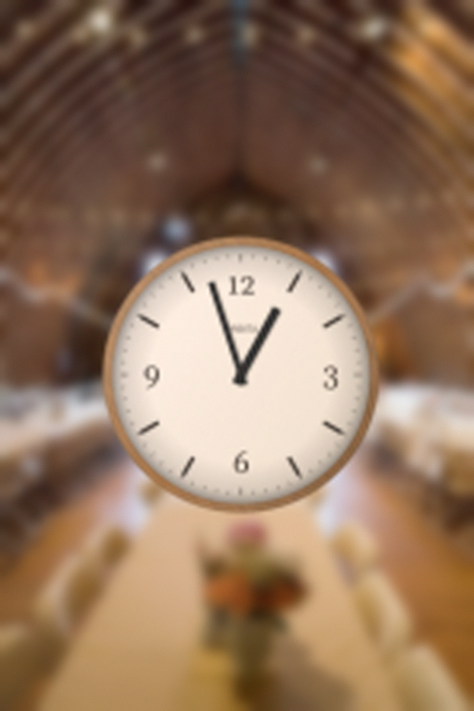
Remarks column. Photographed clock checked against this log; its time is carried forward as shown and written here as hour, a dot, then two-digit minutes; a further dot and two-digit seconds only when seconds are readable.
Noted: 12.57
